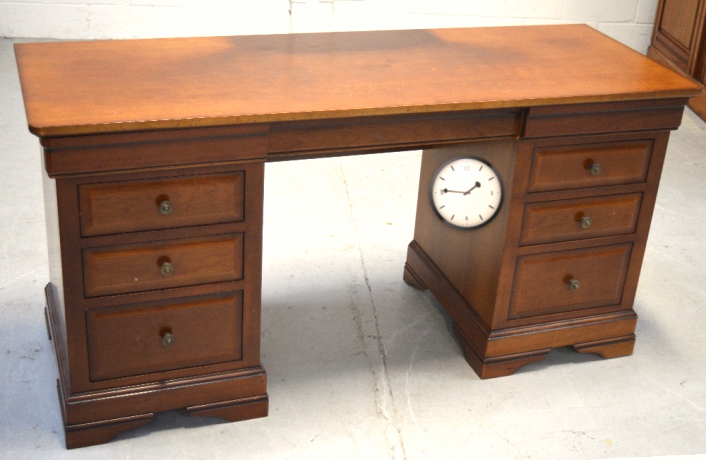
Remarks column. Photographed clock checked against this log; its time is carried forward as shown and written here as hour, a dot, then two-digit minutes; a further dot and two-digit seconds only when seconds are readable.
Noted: 1.46
